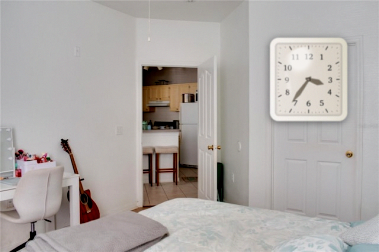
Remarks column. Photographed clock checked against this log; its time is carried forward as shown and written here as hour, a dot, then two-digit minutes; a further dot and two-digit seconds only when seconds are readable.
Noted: 3.36
